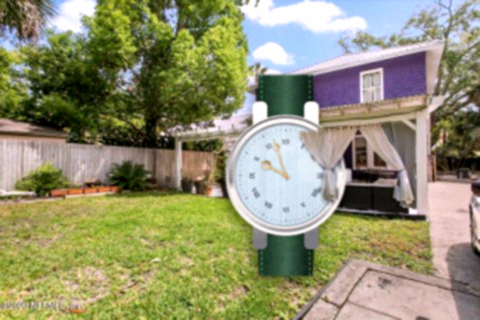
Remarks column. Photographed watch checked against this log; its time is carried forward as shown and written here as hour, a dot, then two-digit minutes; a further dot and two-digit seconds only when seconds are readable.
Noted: 9.57
